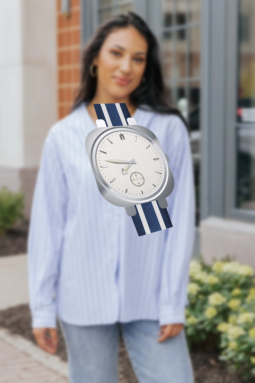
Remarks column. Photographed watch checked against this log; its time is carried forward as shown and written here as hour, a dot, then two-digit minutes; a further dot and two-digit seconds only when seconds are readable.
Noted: 7.47
